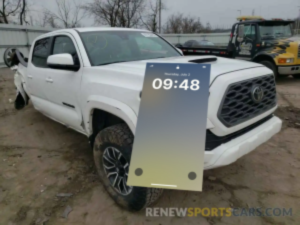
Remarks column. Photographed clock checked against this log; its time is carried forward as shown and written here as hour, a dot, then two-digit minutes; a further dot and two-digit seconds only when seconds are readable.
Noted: 9.48
